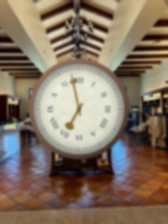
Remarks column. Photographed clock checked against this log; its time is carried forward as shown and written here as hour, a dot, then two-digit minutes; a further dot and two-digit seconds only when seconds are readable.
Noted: 6.58
